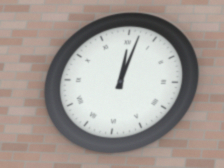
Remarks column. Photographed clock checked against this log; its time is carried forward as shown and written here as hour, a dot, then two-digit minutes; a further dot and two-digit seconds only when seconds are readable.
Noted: 12.02
